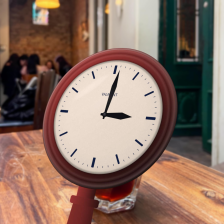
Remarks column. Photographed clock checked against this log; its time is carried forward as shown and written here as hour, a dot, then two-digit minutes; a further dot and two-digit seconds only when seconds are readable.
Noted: 3.01
